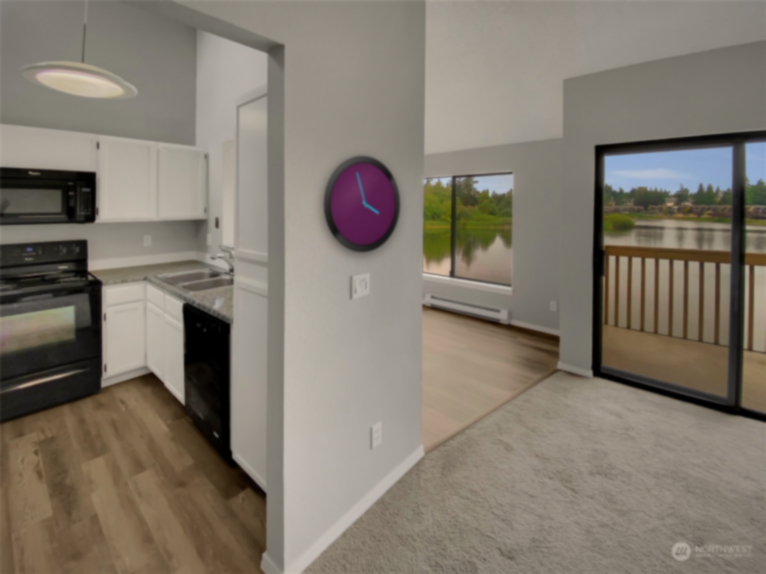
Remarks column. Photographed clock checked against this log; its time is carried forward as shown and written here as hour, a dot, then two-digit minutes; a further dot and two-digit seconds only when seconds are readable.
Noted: 3.57
